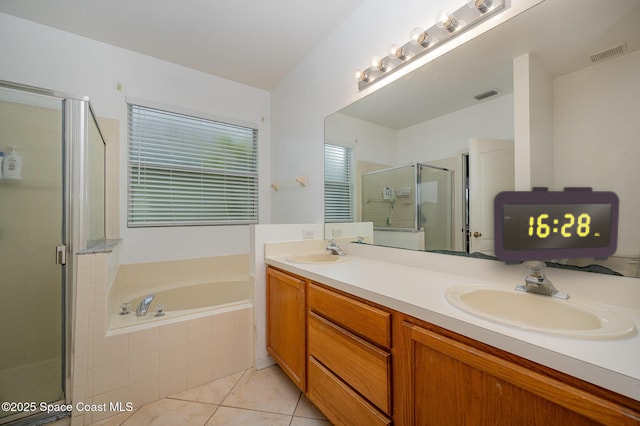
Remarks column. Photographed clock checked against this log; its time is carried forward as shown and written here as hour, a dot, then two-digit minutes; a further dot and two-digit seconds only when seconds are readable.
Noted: 16.28
